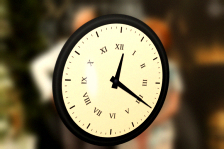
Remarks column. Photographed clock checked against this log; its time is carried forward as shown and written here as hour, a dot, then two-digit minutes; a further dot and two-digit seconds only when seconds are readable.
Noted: 12.20
